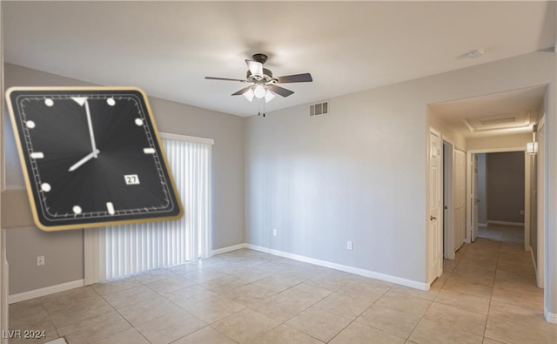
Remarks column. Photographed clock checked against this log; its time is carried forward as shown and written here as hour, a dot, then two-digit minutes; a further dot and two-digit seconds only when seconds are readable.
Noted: 8.01
